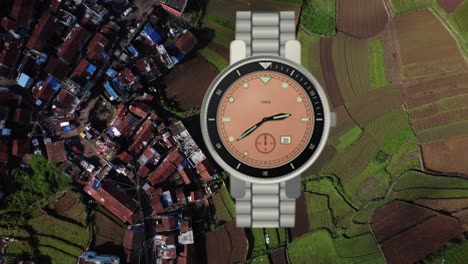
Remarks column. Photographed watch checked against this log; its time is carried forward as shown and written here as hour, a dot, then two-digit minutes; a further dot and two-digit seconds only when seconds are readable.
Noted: 2.39
